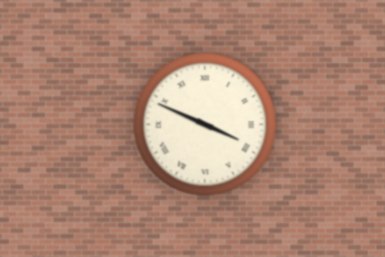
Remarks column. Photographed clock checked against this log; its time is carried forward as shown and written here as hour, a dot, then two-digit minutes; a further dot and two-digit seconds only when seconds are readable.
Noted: 3.49
